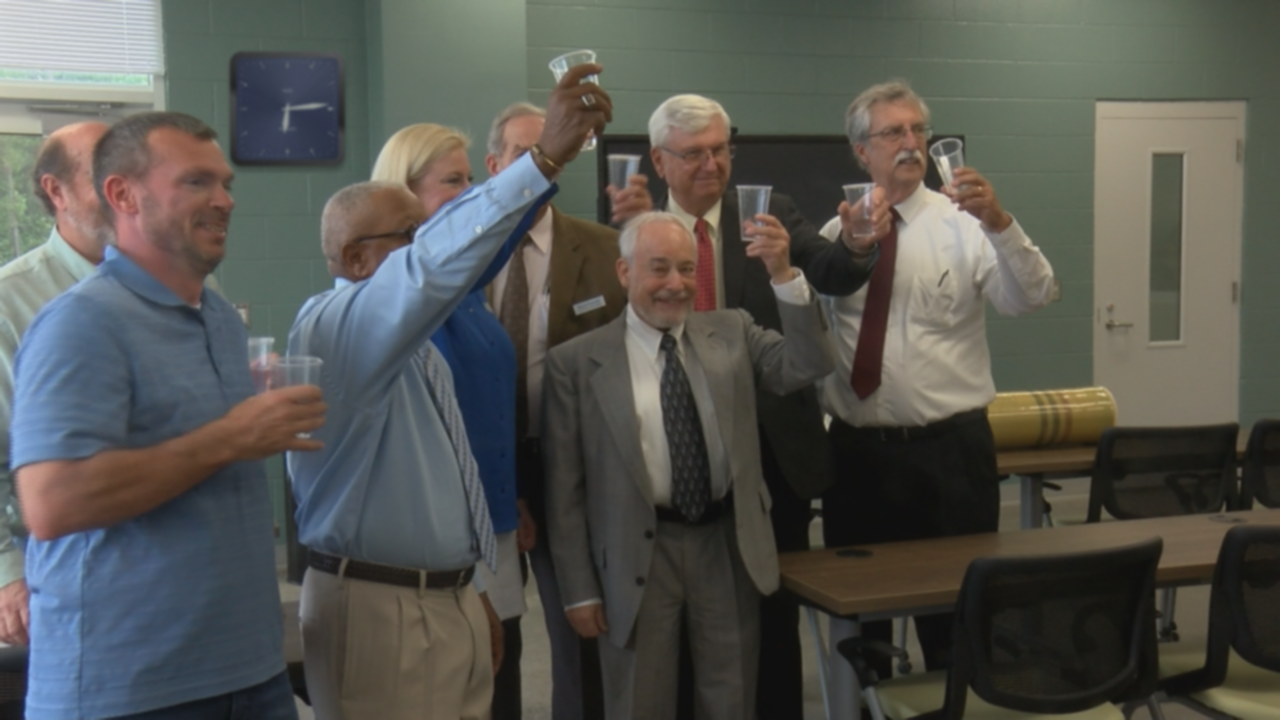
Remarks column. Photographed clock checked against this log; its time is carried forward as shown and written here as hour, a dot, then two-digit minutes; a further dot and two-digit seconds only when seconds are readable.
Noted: 6.14
